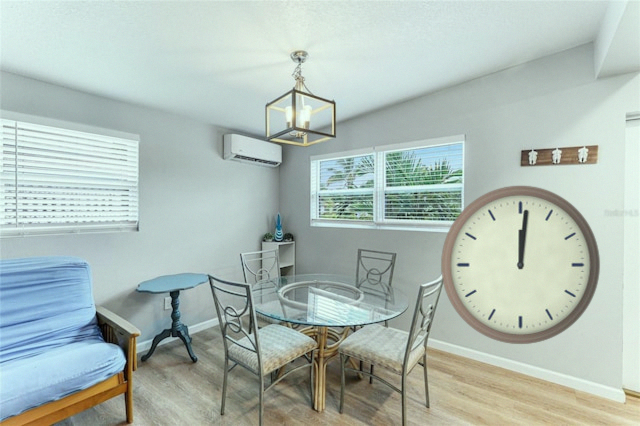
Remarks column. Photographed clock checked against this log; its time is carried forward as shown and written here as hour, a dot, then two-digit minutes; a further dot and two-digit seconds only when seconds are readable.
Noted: 12.01
